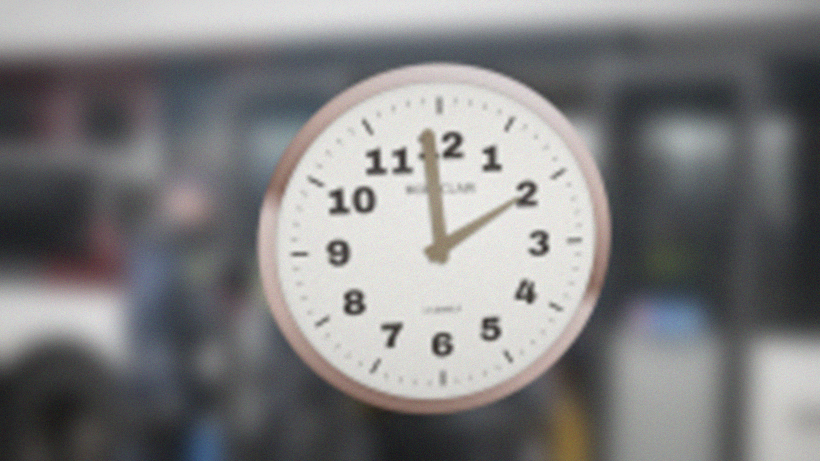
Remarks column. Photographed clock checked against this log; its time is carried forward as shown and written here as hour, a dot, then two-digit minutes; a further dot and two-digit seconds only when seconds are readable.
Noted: 1.59
